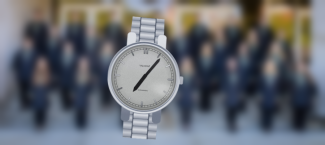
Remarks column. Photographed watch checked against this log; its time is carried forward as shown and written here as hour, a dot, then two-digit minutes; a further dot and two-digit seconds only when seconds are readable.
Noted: 7.06
